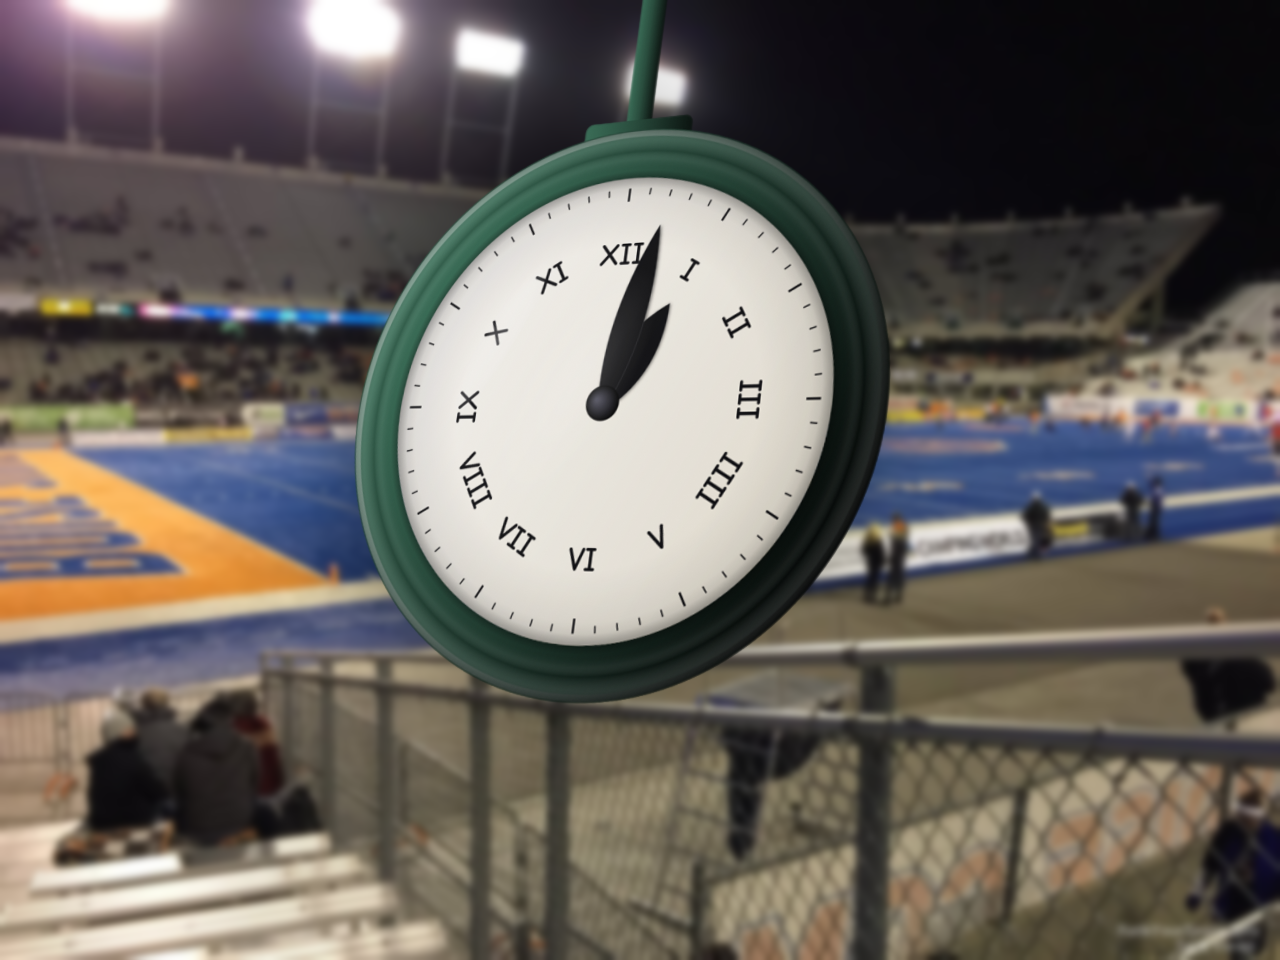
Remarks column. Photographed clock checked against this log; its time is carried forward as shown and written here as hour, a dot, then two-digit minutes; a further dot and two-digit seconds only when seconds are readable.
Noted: 1.02
